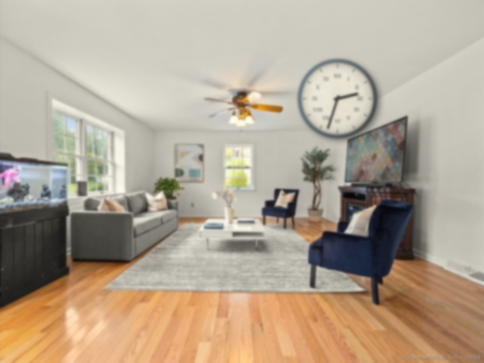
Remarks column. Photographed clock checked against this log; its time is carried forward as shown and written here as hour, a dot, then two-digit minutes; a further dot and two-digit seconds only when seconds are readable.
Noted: 2.33
